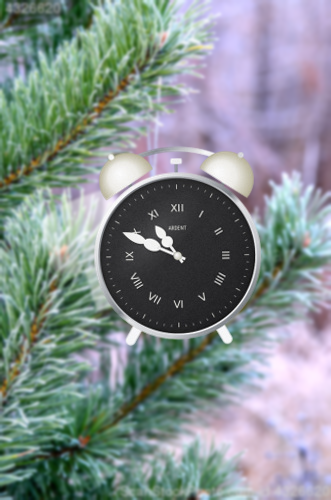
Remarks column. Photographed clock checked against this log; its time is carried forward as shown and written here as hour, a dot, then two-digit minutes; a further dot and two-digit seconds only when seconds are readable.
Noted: 10.49
